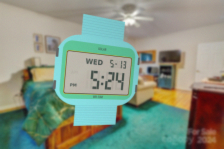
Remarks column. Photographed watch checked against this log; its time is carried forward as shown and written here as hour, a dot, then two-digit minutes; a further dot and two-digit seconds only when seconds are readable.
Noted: 5.24
